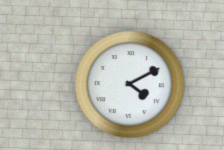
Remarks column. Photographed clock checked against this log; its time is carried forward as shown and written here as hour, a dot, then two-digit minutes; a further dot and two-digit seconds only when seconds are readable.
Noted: 4.10
